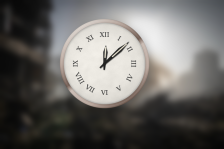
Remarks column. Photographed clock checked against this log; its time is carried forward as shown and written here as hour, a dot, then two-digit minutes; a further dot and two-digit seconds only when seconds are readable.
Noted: 12.08
